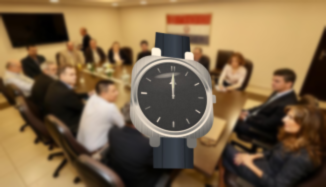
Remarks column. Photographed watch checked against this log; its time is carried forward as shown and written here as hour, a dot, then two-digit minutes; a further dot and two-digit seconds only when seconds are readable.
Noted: 12.00
